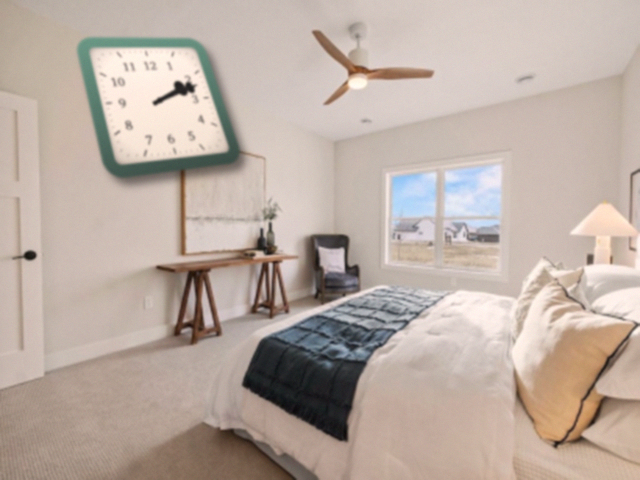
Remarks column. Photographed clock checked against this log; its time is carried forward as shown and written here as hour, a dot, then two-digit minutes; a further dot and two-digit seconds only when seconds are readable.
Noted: 2.12
